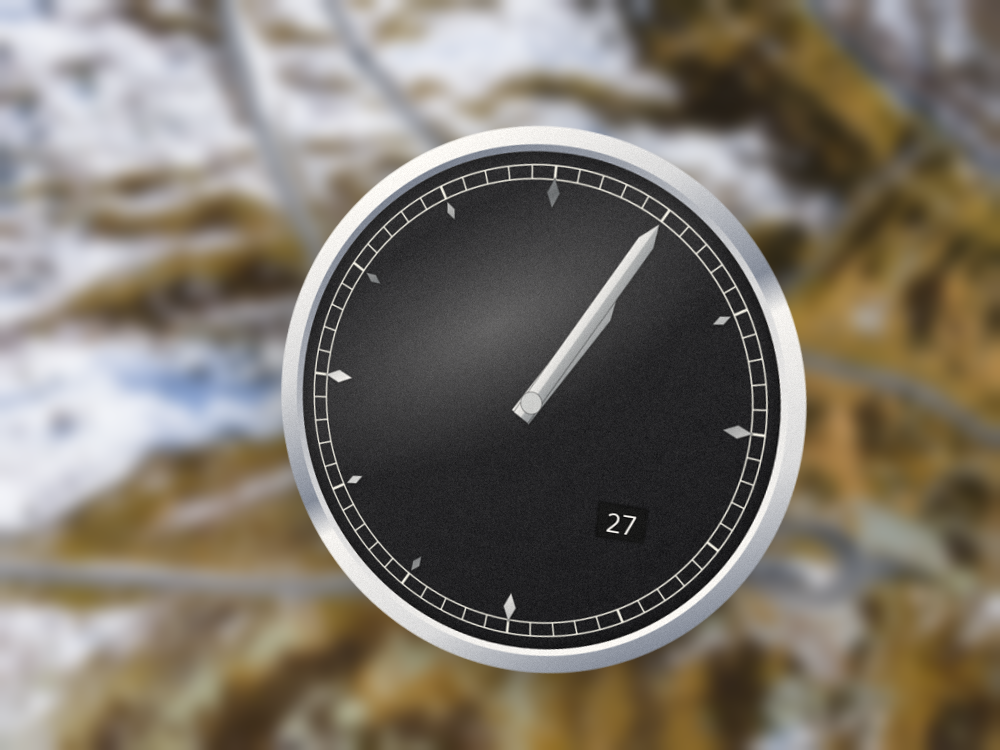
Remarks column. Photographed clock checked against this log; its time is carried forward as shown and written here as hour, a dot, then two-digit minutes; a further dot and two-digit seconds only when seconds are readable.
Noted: 1.05
